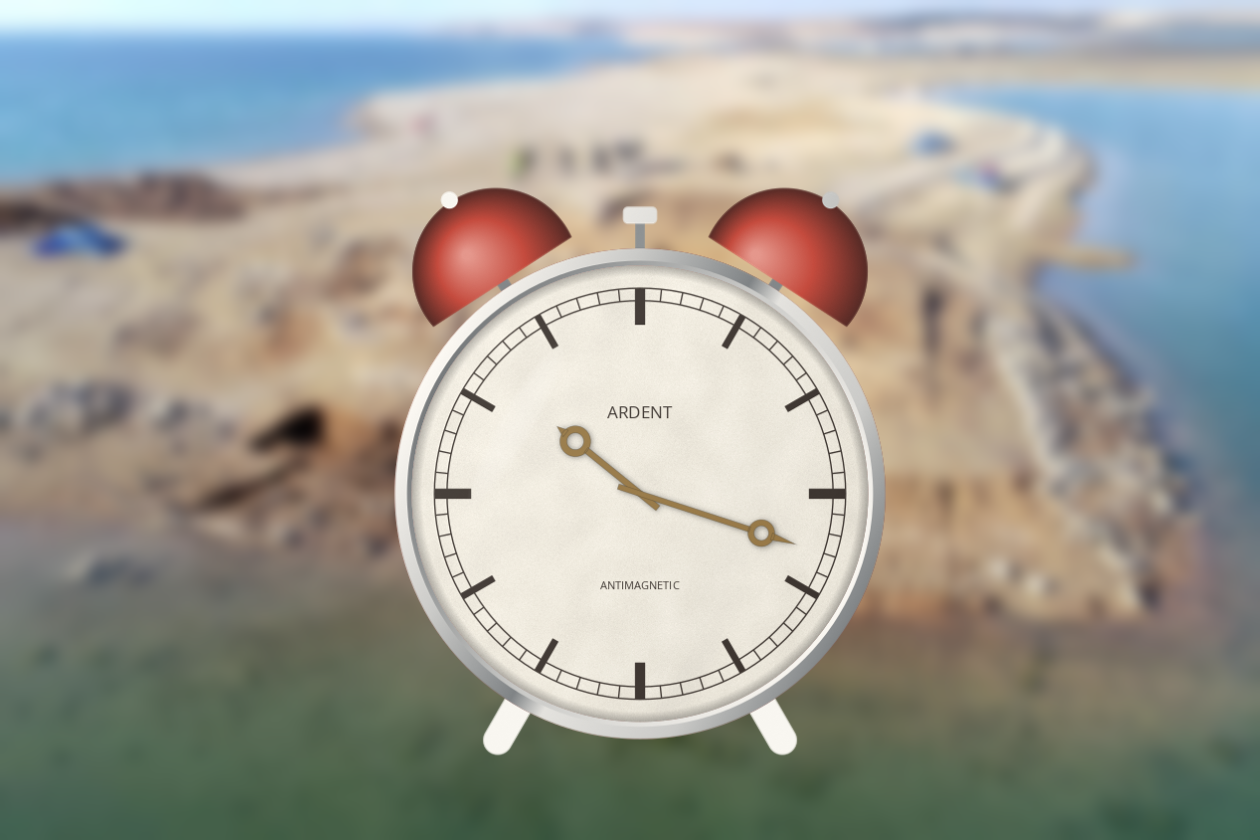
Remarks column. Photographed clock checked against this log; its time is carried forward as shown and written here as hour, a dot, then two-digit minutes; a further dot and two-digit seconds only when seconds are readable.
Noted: 10.18
